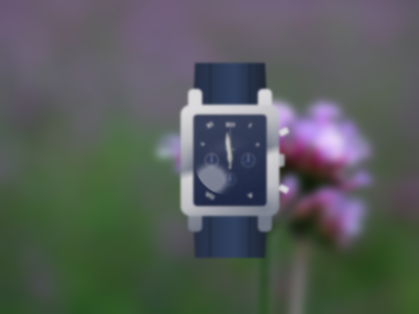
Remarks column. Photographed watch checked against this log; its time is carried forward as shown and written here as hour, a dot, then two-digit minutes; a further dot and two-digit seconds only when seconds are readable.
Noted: 11.59
